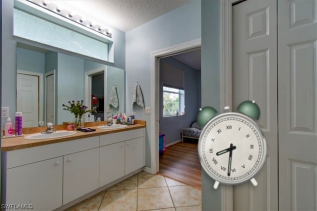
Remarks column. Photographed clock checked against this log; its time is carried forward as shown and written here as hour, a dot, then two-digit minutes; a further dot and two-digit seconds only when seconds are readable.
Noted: 8.32
